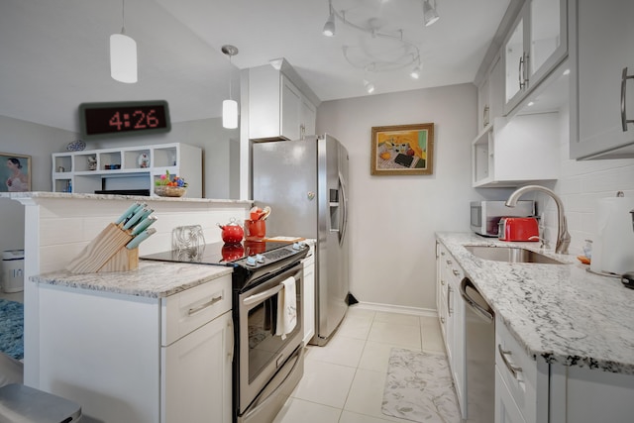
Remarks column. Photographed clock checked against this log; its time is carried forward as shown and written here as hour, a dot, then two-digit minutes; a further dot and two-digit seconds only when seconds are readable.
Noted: 4.26
